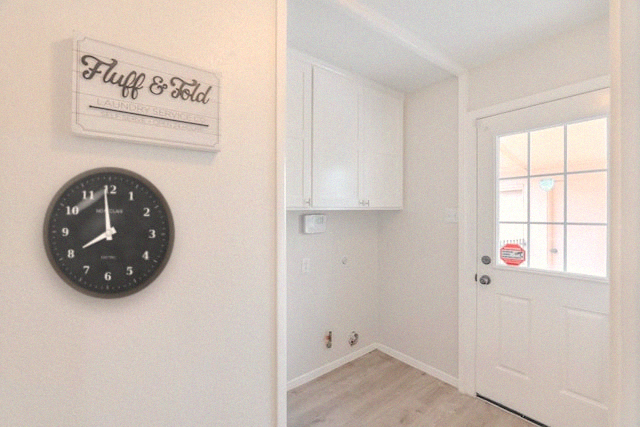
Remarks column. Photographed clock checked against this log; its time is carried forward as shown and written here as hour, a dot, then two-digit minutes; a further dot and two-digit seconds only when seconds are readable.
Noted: 7.59
